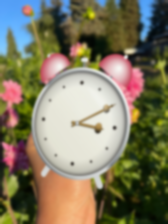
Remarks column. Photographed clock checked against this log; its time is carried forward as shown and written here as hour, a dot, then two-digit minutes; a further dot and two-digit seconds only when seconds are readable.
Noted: 3.10
